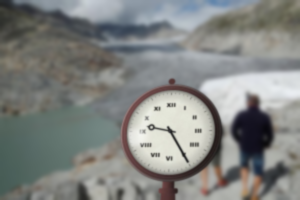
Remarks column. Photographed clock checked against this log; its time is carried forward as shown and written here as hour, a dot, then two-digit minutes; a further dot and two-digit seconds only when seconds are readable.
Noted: 9.25
